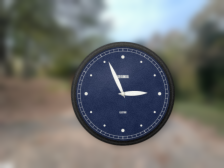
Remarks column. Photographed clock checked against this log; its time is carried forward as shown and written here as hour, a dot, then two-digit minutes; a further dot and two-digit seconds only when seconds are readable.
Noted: 2.56
